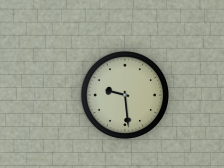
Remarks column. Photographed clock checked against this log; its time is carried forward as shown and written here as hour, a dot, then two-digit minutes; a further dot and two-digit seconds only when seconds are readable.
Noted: 9.29
